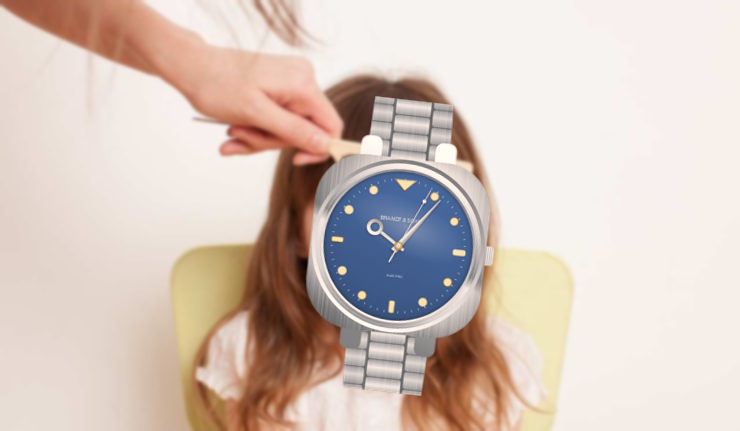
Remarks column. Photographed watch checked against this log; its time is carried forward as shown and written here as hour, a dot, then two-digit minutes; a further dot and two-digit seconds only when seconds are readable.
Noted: 10.06.04
